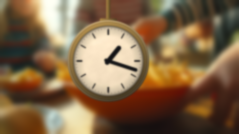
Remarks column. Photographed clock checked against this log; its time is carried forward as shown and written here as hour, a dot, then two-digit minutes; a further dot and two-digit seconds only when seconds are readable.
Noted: 1.18
